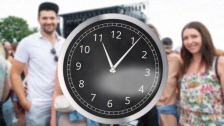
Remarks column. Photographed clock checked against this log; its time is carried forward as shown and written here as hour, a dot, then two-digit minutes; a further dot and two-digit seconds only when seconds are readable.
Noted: 11.06
